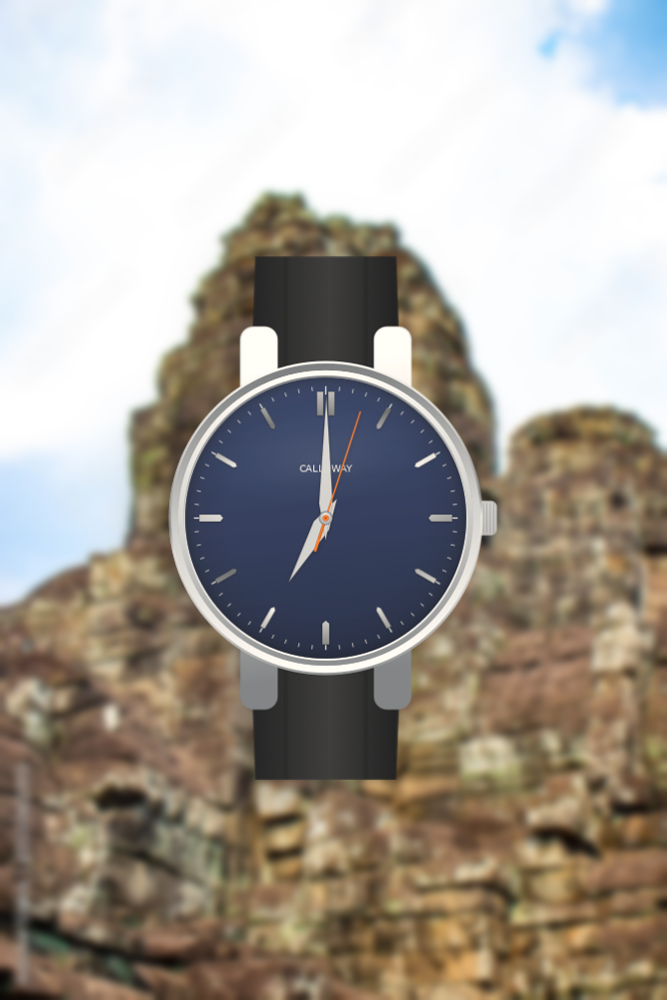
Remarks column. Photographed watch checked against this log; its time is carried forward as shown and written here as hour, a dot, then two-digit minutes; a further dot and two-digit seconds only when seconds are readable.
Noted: 7.00.03
